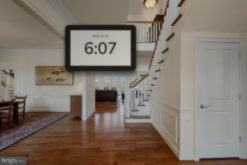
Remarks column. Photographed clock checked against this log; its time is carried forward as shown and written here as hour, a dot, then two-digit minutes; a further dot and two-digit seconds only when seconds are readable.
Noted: 6.07
